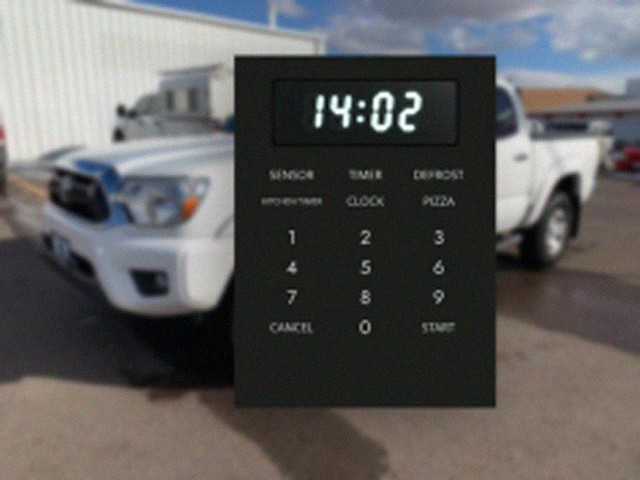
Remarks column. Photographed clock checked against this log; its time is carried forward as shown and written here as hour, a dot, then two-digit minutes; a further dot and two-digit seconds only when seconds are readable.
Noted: 14.02
